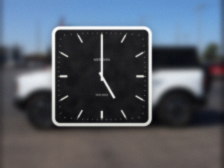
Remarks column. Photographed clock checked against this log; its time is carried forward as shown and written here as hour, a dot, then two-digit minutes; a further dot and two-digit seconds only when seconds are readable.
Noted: 5.00
